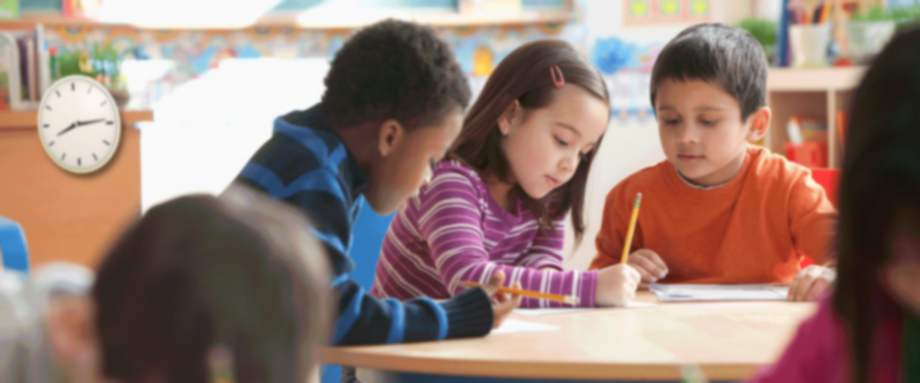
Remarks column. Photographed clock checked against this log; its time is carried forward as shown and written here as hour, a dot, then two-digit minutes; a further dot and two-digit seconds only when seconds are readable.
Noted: 8.14
